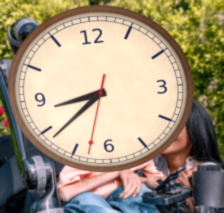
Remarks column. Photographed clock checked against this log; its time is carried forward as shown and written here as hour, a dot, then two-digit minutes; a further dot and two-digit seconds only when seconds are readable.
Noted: 8.38.33
